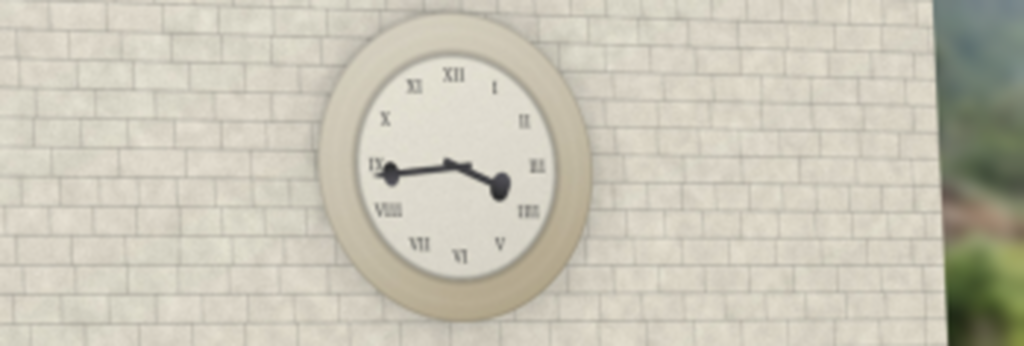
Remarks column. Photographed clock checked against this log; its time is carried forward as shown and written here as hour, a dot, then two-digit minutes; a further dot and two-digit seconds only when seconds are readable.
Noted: 3.44
